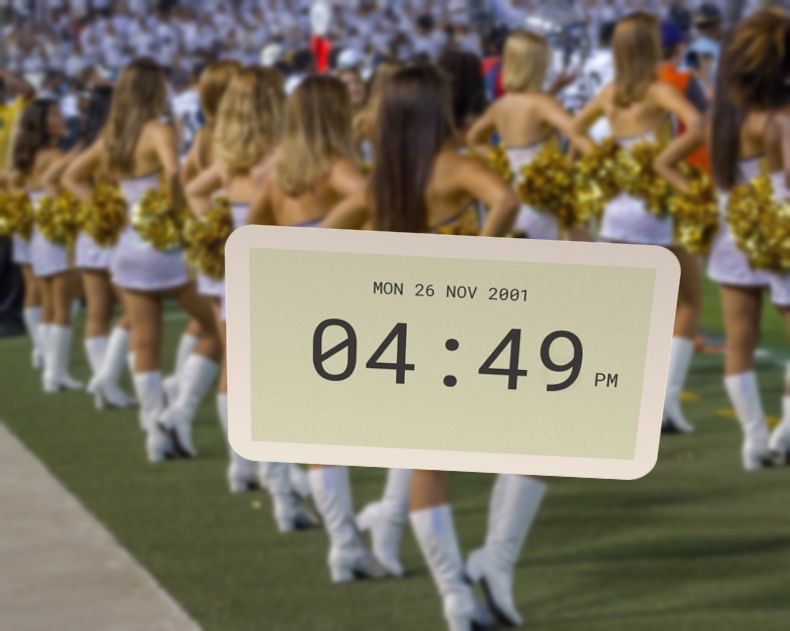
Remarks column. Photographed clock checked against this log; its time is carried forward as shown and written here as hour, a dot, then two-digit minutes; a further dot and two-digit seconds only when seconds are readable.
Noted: 4.49
